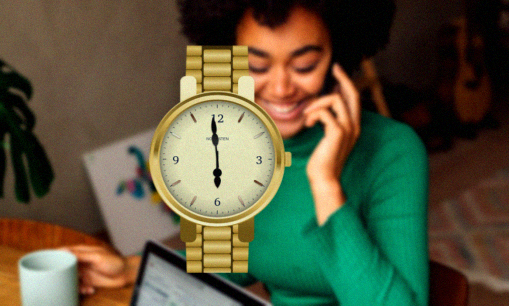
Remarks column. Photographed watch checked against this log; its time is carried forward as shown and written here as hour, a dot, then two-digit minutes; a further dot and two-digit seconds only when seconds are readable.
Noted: 5.59
